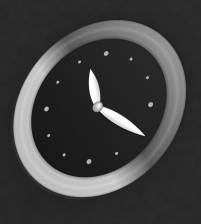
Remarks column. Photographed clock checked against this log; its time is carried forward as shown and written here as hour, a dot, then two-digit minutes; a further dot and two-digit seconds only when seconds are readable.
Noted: 11.20
